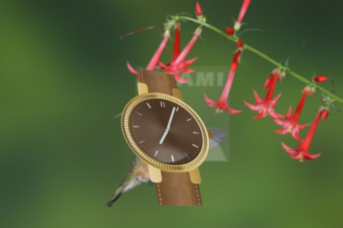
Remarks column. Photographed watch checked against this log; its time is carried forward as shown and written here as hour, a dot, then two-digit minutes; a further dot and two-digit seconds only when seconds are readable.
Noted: 7.04
